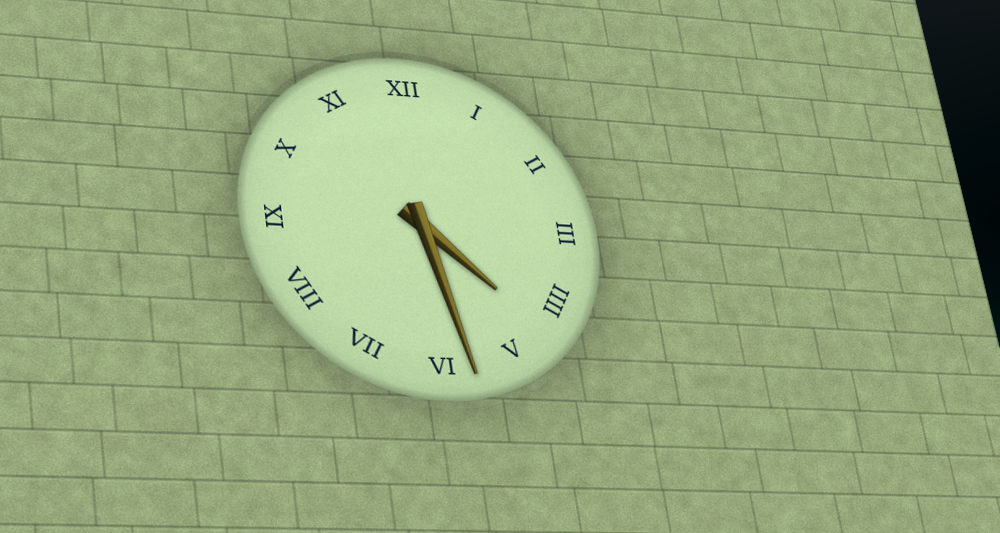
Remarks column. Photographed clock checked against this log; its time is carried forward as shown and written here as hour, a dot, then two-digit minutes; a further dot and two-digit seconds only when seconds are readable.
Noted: 4.28
